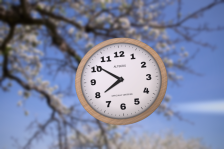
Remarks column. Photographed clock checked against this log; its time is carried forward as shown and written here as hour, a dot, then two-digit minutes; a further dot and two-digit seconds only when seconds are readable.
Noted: 7.51
